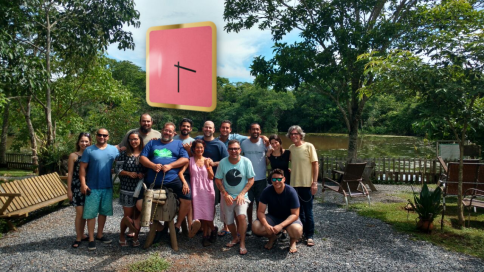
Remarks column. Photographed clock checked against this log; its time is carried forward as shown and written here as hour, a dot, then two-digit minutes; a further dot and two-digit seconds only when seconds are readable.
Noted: 3.30
